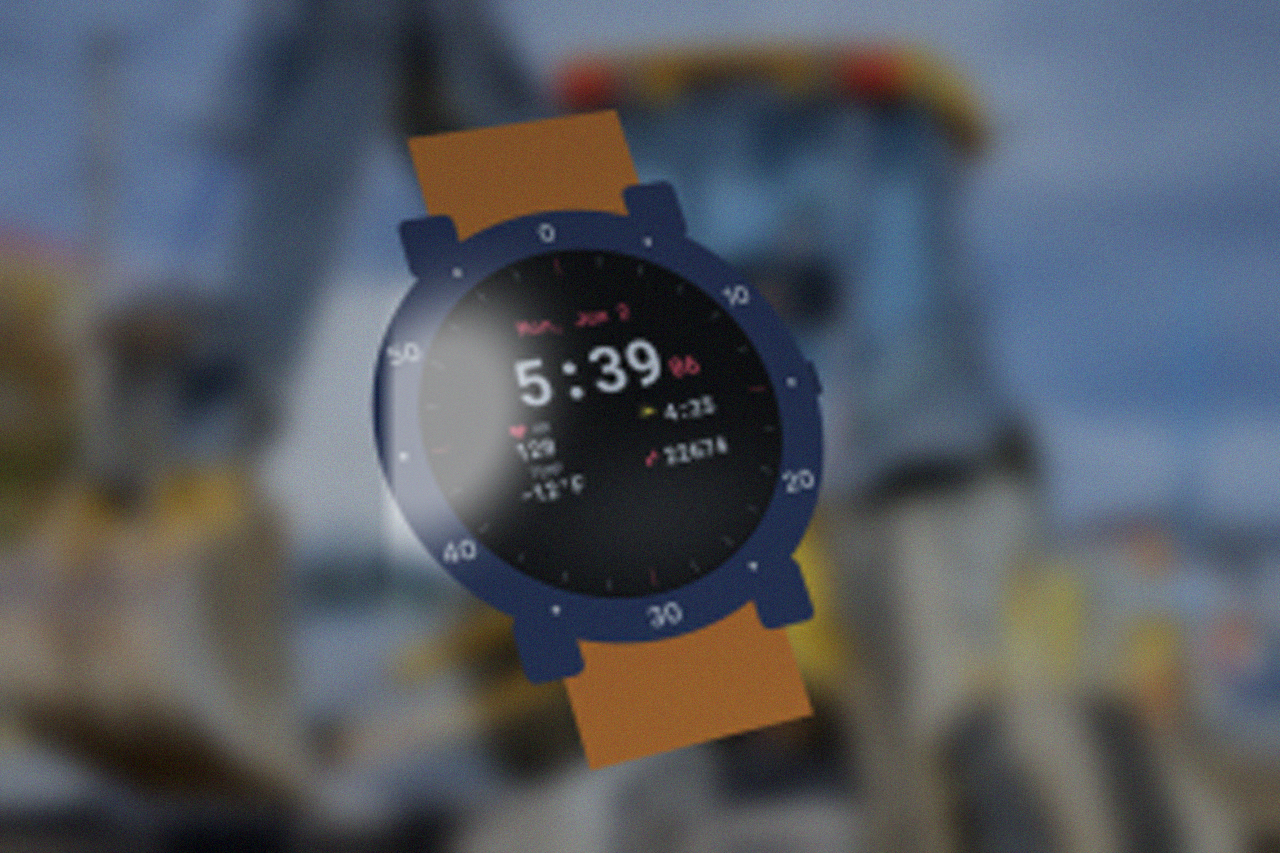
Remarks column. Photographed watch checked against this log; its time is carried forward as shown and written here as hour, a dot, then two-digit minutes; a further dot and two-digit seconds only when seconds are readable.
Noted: 5.39
